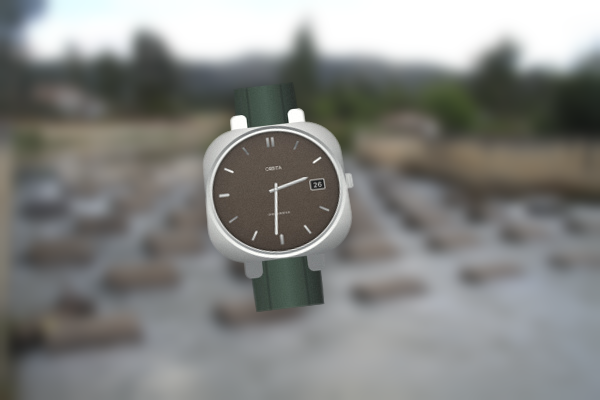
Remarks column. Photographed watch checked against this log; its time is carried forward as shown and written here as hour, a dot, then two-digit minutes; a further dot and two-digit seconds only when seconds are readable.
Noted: 2.31
